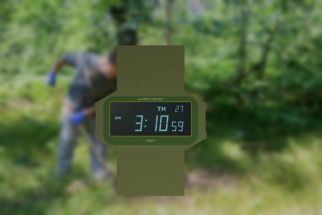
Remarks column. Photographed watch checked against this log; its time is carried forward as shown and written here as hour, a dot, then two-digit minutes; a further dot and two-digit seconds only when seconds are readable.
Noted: 3.10.59
